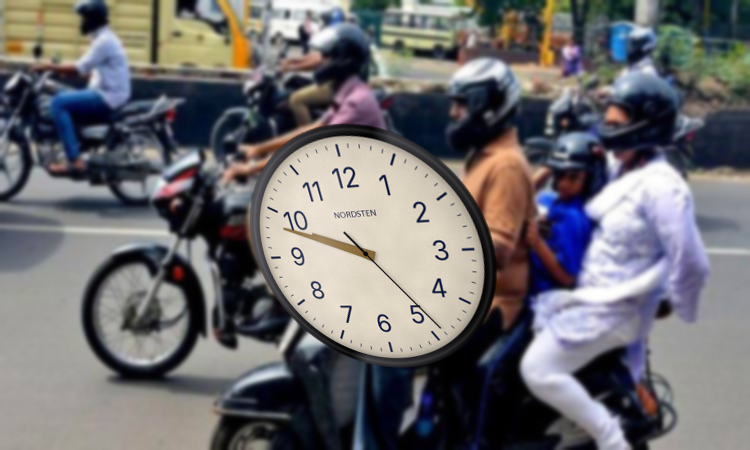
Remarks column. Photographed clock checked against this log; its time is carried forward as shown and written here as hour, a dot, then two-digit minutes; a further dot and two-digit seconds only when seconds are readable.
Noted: 9.48.24
